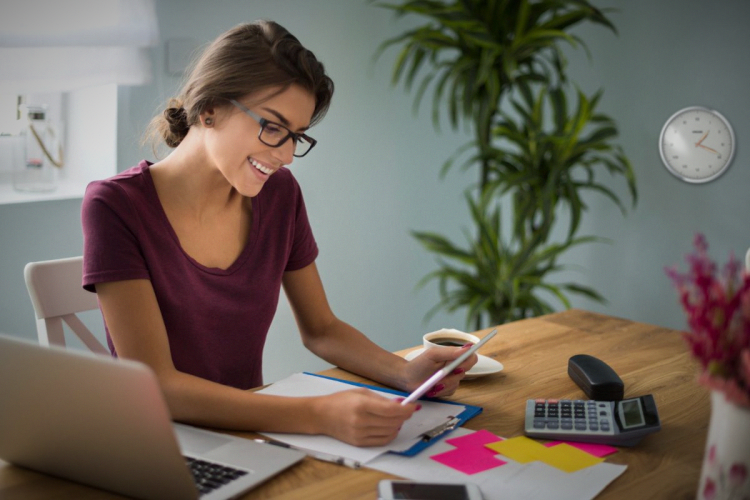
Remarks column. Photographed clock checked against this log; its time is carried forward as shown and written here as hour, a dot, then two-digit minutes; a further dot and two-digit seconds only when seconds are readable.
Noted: 1.19
